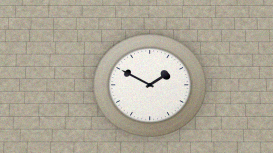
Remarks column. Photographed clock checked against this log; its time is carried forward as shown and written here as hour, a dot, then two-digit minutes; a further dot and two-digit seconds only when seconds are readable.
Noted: 1.50
